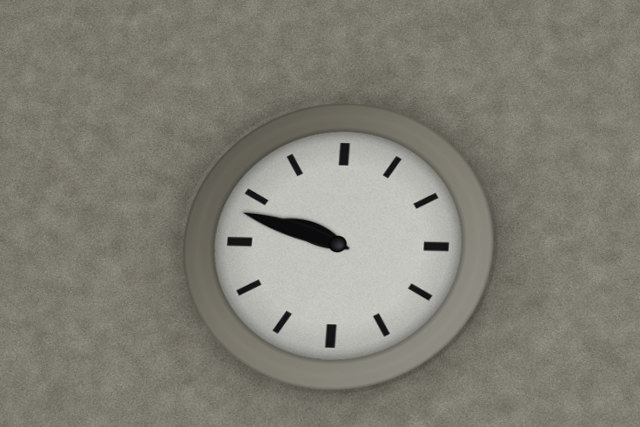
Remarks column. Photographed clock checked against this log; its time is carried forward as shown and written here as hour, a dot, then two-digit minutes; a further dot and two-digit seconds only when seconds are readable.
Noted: 9.48
